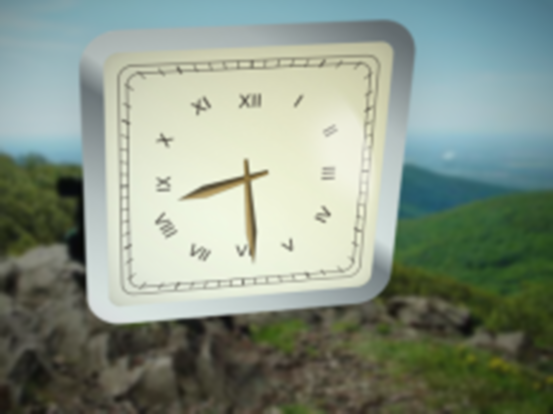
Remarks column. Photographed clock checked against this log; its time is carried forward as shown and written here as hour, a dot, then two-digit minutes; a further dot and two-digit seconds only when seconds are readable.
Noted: 8.29
